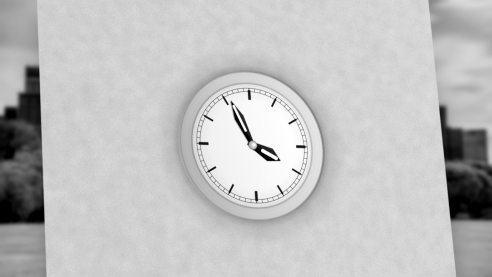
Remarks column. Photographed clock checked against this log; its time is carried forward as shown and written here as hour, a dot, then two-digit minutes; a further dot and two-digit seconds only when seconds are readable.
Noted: 3.56
